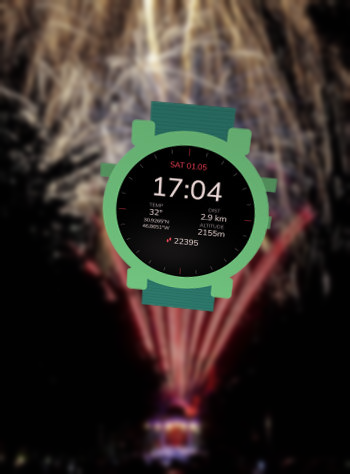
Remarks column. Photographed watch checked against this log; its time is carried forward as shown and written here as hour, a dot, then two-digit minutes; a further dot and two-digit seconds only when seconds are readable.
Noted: 17.04
